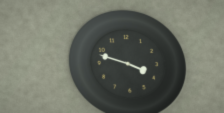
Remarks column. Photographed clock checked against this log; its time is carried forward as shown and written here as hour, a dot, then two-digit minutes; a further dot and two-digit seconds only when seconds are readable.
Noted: 3.48
